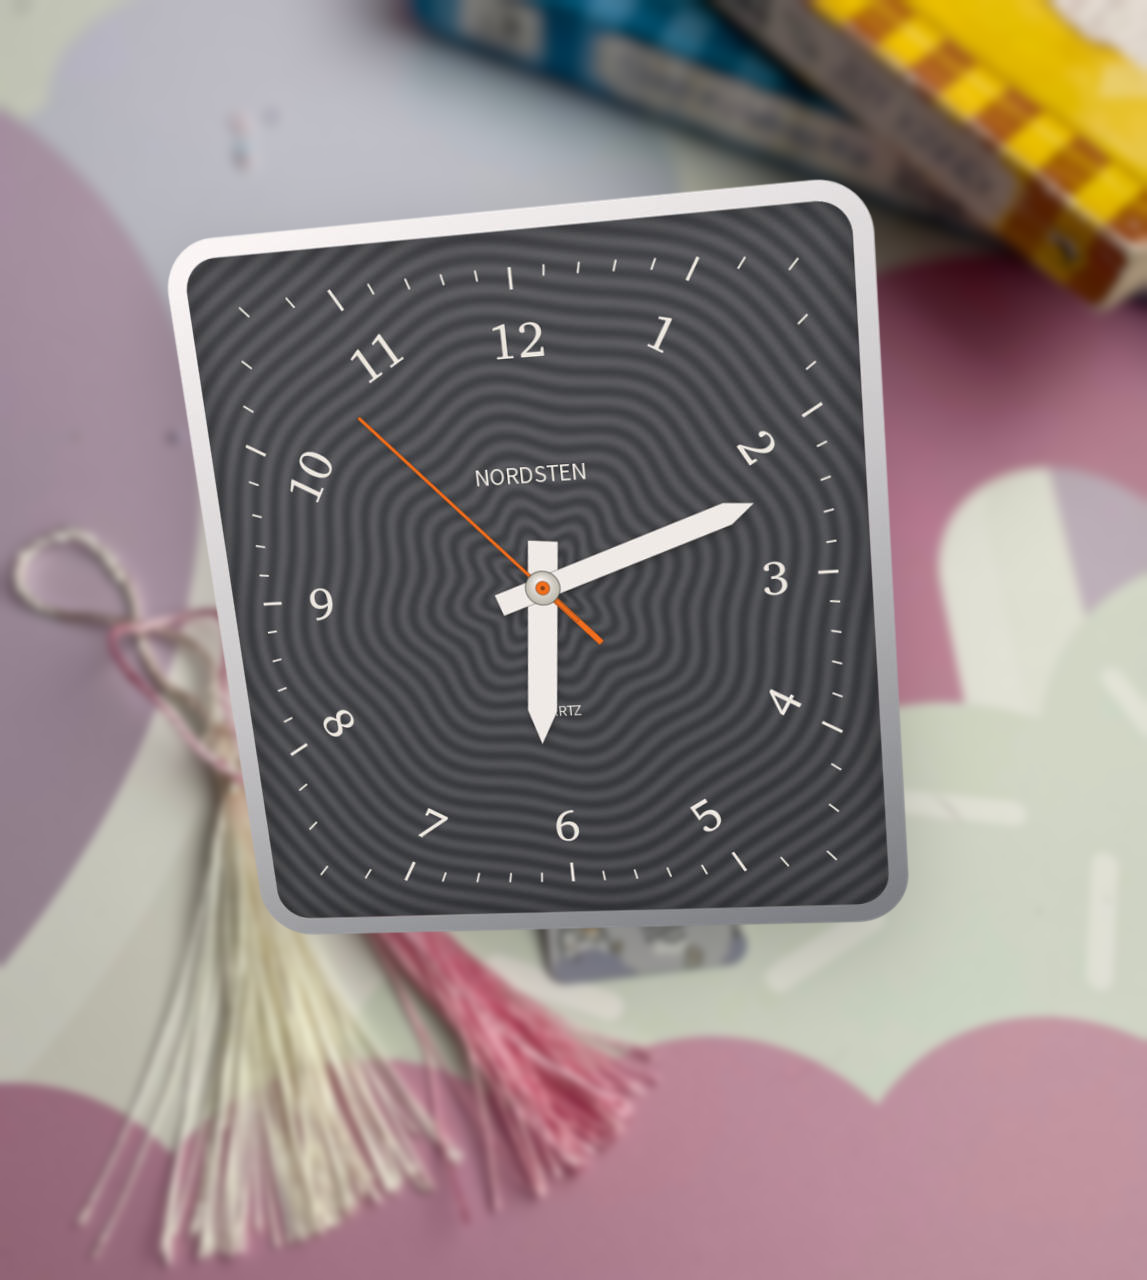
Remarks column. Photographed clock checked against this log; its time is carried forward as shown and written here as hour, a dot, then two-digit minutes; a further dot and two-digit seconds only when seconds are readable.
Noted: 6.11.53
